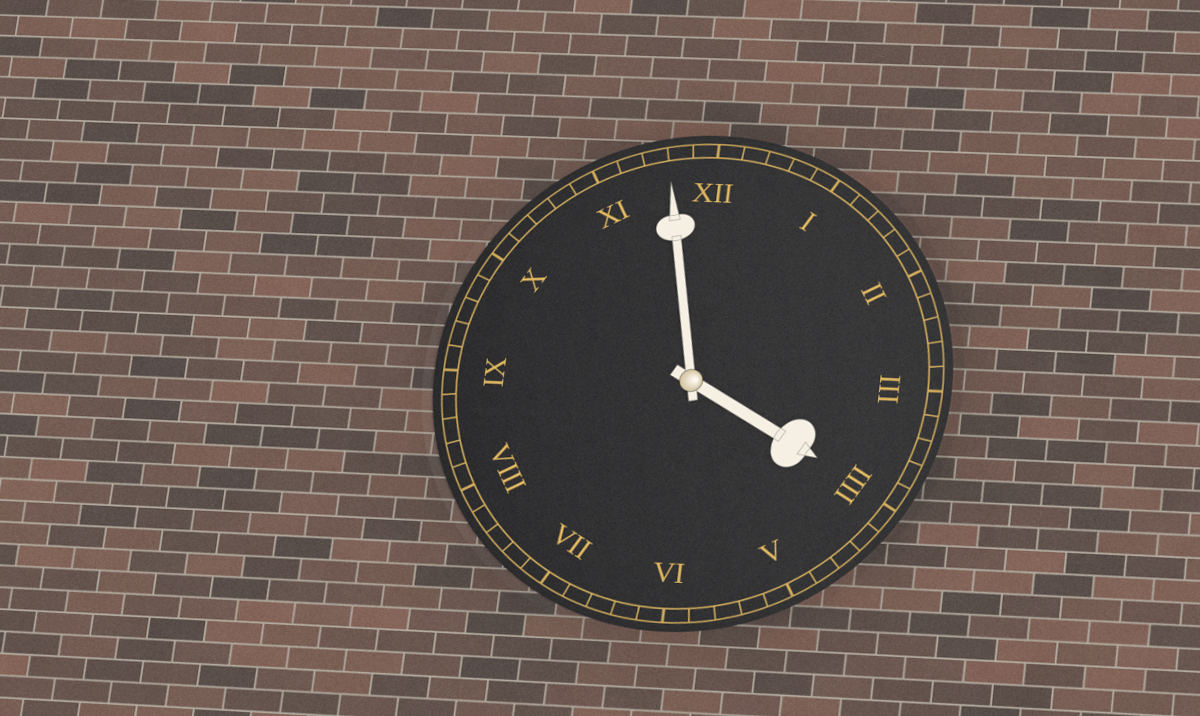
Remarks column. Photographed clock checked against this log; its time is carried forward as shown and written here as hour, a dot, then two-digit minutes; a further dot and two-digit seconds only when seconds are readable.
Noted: 3.58
